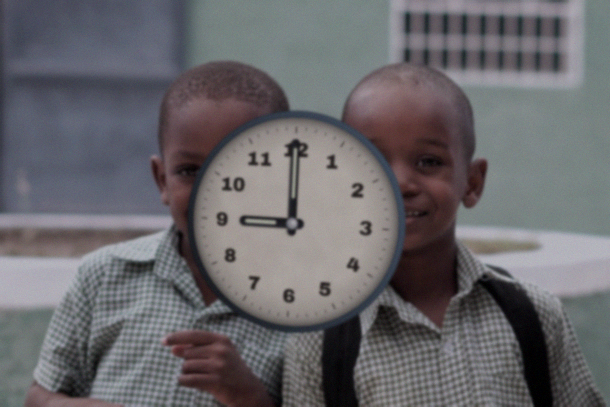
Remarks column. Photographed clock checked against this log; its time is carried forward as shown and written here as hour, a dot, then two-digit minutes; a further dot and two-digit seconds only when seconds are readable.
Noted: 9.00
